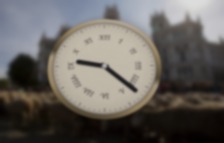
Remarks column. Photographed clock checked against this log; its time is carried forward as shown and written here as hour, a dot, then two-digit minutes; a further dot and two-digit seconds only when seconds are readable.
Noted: 9.22
